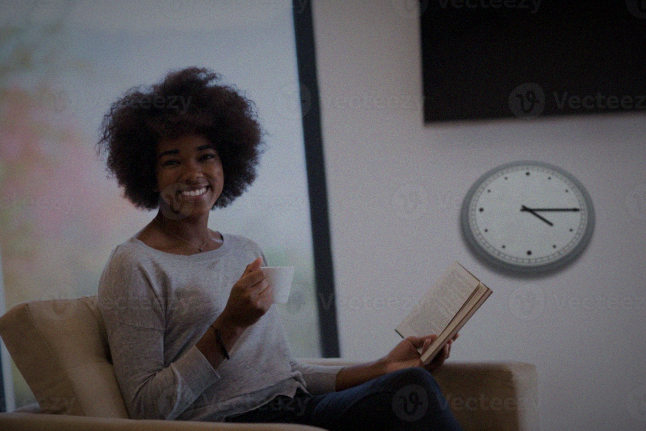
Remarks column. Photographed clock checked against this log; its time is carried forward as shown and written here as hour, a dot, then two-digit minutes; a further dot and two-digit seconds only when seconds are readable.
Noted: 4.15
